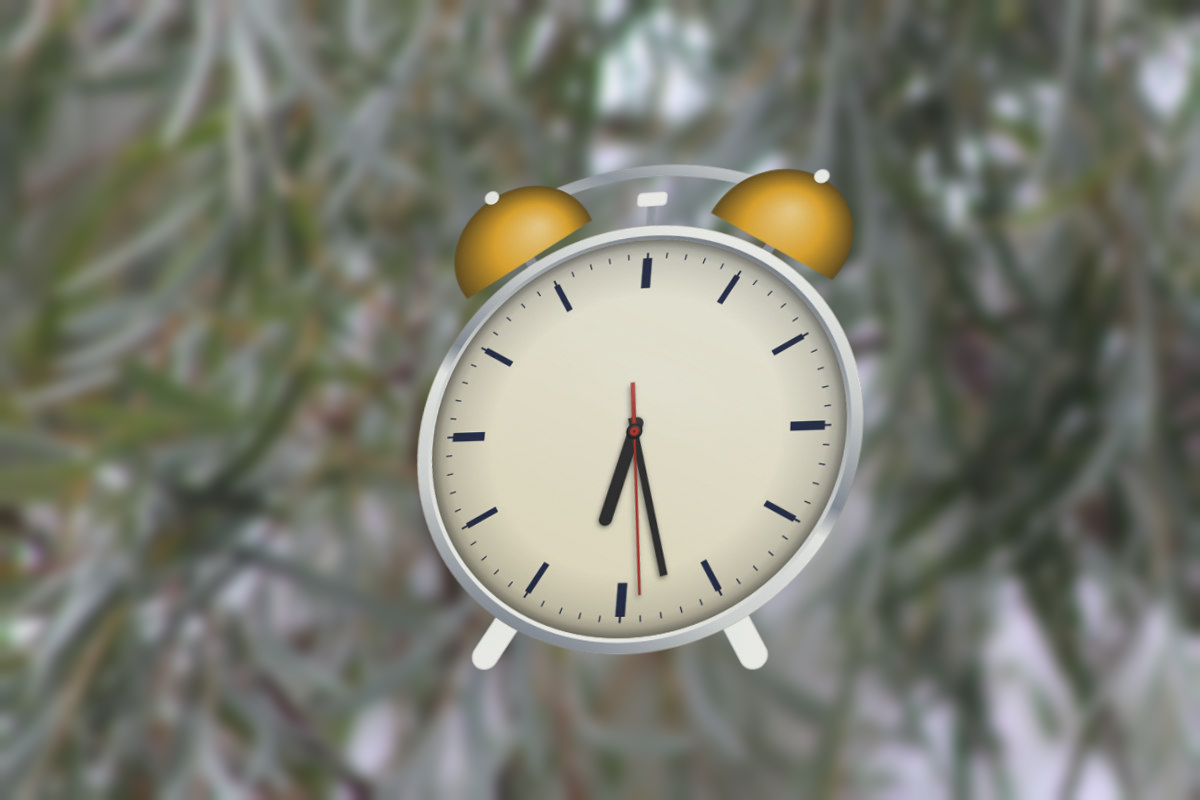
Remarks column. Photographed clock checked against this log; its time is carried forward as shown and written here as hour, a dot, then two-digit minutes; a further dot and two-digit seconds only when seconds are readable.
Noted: 6.27.29
